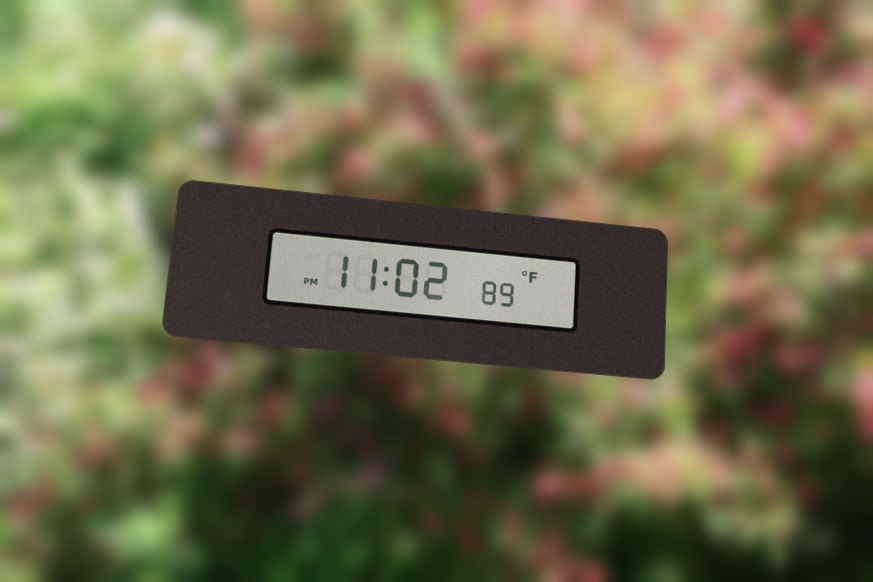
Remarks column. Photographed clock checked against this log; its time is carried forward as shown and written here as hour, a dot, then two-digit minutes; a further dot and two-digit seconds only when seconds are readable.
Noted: 11.02
